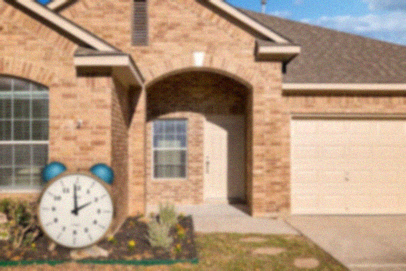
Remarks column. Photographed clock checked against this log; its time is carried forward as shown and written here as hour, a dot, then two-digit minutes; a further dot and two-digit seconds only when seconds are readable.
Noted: 1.59
